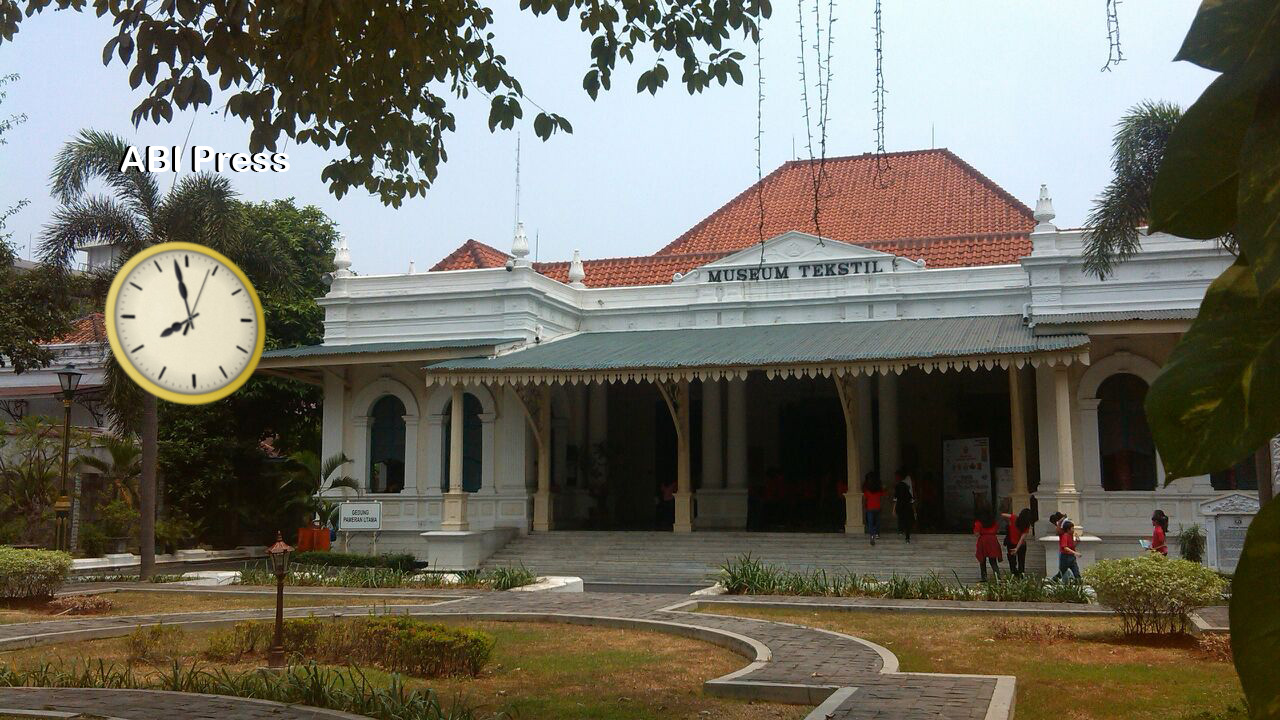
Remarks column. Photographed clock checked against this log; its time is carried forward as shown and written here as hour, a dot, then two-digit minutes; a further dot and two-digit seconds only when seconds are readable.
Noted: 7.58.04
